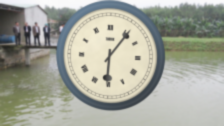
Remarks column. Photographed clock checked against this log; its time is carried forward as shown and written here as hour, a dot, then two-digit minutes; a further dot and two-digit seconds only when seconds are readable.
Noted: 6.06
